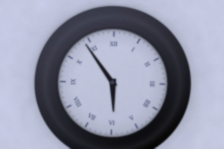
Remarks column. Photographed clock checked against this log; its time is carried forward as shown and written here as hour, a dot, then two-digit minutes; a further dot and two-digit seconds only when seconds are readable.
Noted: 5.54
